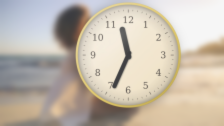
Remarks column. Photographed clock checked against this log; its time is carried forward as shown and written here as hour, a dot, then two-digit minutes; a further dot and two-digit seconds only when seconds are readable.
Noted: 11.34
